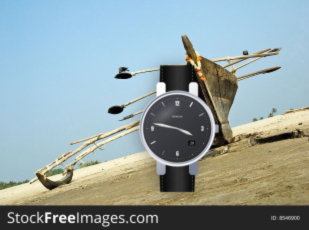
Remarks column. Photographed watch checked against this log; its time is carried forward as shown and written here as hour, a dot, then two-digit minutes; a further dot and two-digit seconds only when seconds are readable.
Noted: 3.47
